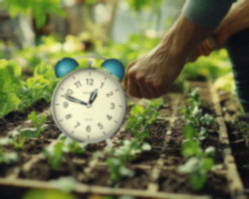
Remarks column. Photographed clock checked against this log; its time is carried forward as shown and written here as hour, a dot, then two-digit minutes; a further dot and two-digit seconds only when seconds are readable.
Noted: 12.48
